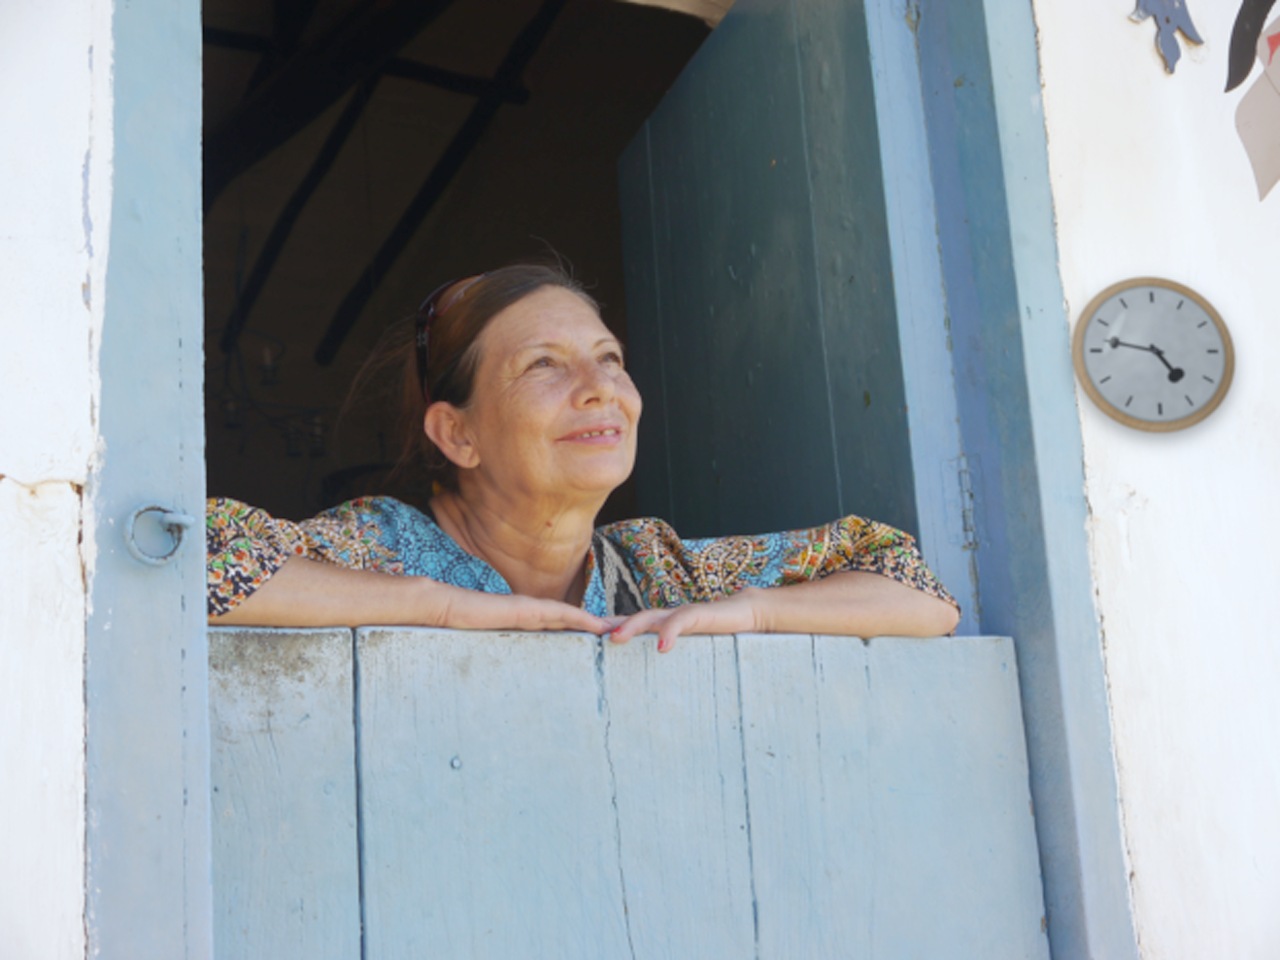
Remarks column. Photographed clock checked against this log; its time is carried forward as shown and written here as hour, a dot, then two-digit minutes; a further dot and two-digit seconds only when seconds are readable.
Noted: 4.47
